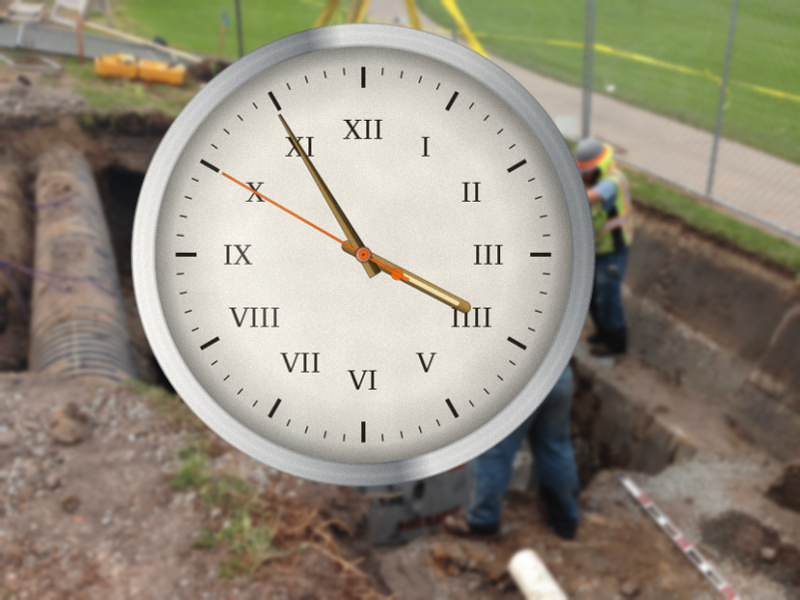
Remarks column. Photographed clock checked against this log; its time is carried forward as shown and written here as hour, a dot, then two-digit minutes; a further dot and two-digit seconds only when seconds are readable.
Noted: 3.54.50
